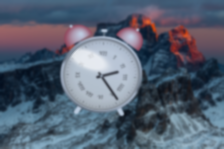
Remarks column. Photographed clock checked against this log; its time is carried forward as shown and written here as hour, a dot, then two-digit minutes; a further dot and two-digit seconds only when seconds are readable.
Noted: 2.24
